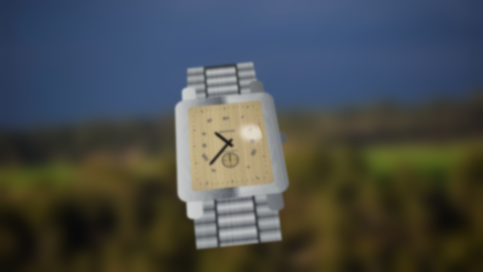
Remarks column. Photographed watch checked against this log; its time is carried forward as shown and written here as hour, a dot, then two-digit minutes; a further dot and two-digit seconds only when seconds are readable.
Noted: 10.37
